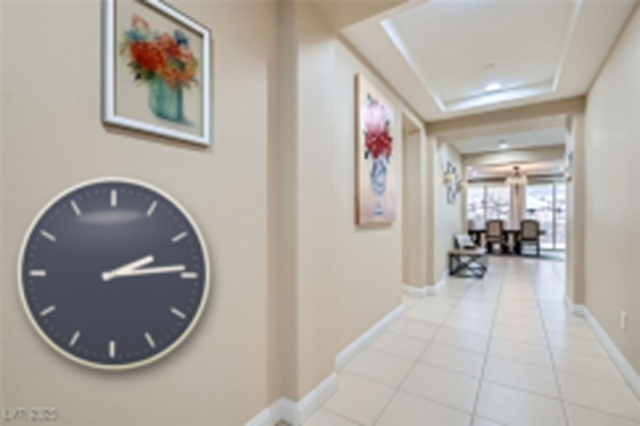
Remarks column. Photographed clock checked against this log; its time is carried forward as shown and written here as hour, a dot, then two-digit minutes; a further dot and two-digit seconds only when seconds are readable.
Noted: 2.14
